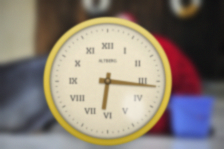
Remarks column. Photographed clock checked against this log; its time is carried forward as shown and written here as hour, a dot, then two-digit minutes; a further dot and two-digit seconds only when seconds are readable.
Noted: 6.16
